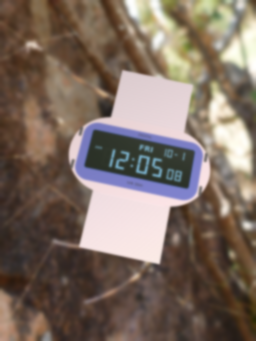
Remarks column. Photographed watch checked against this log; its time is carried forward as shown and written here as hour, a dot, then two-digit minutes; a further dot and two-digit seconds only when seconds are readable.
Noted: 12.05
